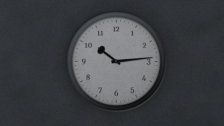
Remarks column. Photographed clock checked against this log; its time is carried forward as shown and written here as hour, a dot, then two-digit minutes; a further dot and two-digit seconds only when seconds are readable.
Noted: 10.14
